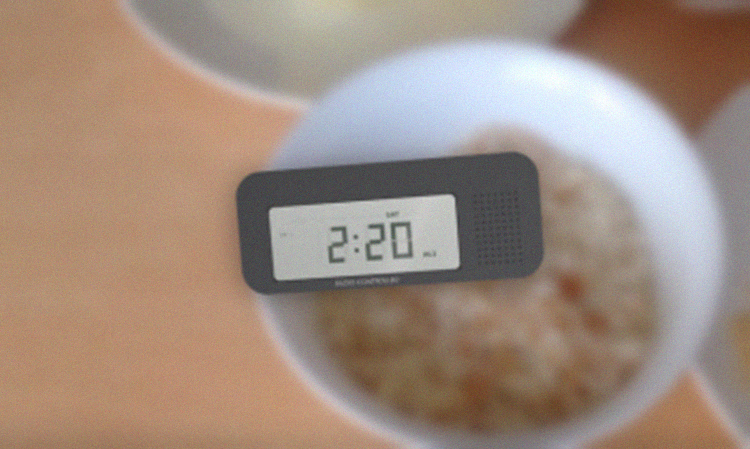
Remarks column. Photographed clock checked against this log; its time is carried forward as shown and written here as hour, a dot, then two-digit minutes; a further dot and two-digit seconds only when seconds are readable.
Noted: 2.20
